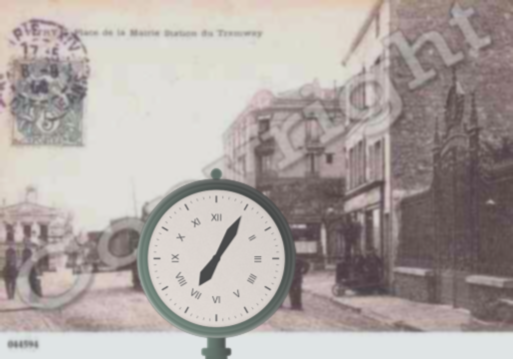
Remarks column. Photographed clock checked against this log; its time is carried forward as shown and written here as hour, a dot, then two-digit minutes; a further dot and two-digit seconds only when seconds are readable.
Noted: 7.05
